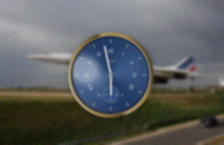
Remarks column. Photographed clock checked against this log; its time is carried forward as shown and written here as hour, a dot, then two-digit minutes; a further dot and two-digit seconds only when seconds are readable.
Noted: 5.58
